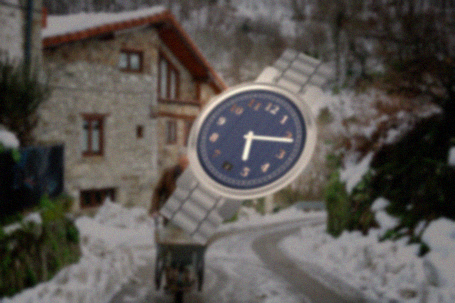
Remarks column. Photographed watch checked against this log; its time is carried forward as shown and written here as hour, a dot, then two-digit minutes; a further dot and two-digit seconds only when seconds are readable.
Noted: 5.11
